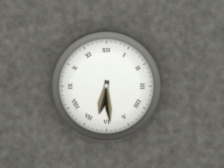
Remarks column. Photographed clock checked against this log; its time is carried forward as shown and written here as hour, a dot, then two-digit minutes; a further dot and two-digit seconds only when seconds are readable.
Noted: 6.29
